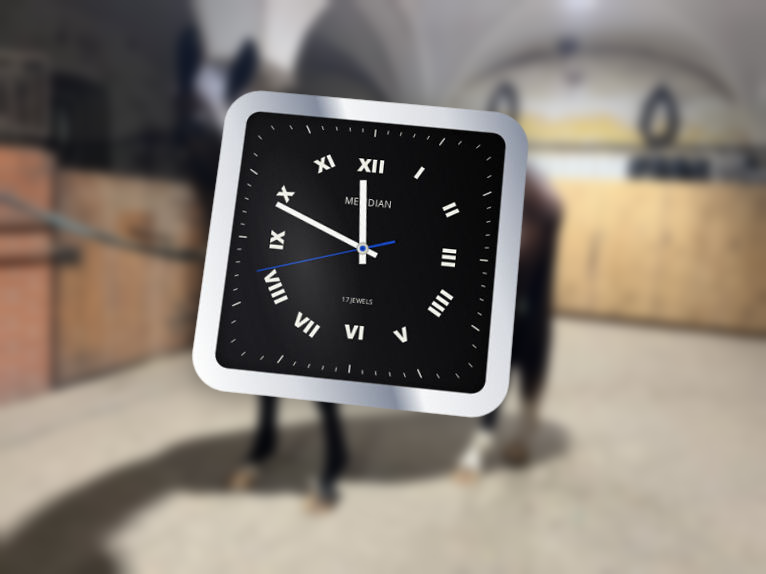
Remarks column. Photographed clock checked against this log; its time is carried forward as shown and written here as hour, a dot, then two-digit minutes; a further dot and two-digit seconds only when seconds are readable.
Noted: 11.48.42
